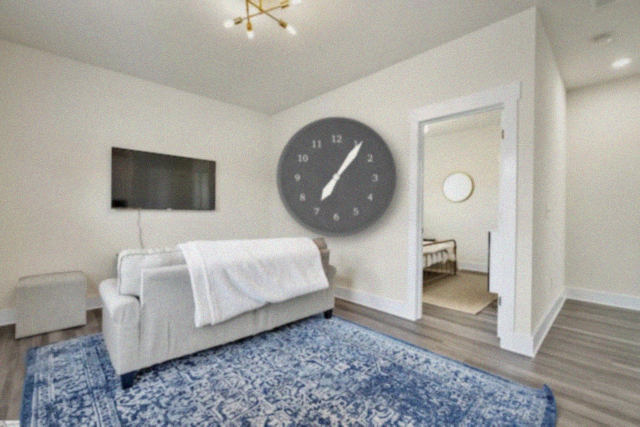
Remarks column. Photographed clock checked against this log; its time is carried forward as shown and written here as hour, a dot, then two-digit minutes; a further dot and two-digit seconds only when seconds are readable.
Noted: 7.06
